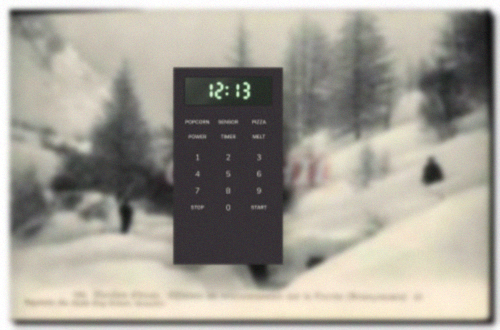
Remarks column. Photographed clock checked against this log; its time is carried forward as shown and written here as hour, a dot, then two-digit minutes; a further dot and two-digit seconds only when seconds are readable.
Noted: 12.13
